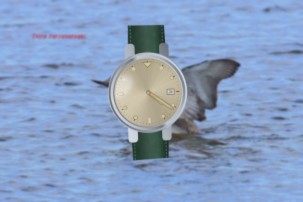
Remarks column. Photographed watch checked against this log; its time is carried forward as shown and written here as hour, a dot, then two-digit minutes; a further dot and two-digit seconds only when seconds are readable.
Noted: 4.21
